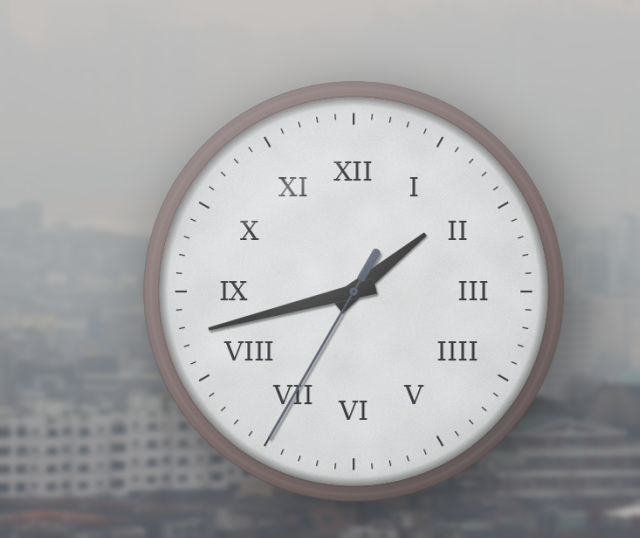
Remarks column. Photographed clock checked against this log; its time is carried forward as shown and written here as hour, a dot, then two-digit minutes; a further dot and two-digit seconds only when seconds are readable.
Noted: 1.42.35
